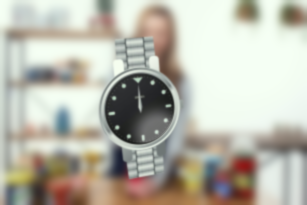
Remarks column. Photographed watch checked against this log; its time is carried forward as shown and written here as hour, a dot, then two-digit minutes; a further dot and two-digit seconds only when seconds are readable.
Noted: 12.00
